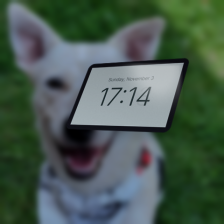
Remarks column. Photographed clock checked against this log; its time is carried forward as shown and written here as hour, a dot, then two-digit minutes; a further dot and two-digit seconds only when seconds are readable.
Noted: 17.14
